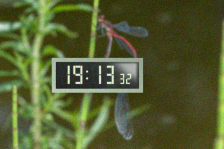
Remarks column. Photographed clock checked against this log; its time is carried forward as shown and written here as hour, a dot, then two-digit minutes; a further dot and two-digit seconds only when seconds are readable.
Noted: 19.13.32
